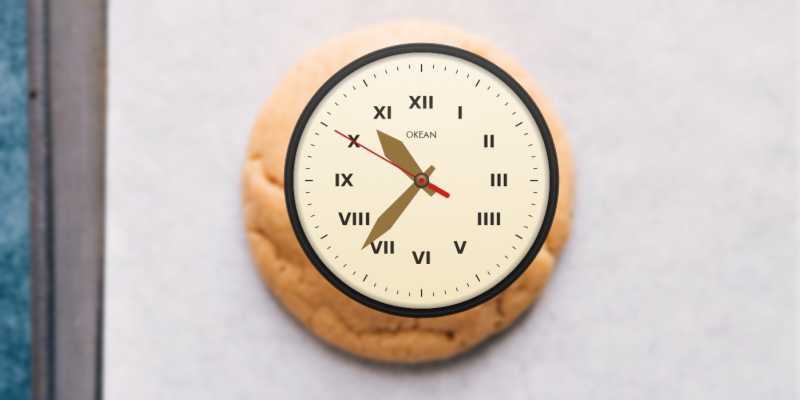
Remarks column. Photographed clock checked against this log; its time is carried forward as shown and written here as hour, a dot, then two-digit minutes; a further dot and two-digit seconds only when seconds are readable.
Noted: 10.36.50
